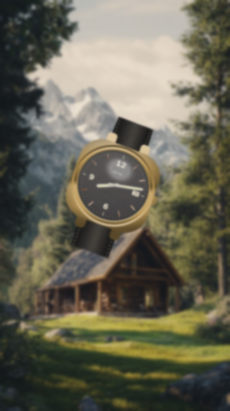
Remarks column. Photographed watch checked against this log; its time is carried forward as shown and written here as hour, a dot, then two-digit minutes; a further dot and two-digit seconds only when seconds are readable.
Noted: 8.13
